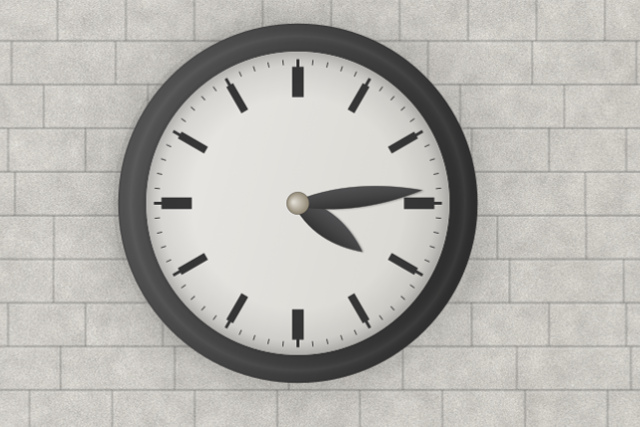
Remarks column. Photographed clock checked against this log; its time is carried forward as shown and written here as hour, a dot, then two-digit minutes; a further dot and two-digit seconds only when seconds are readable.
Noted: 4.14
